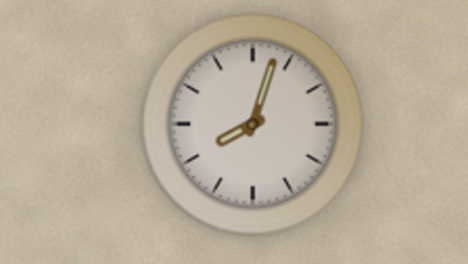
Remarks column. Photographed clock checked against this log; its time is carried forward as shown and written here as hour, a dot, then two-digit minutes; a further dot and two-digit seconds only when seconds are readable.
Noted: 8.03
